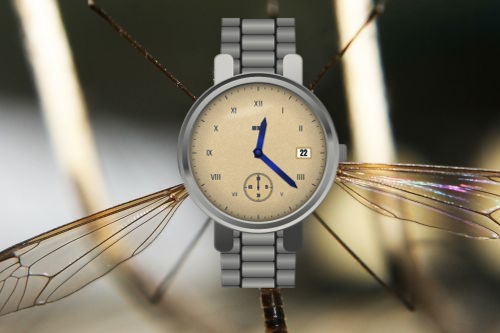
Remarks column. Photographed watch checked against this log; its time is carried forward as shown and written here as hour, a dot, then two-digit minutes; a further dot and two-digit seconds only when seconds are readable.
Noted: 12.22
